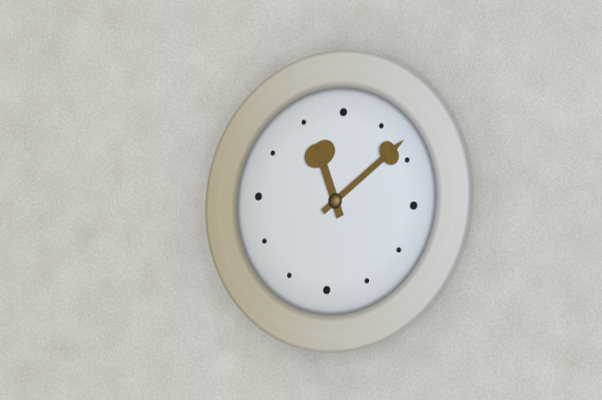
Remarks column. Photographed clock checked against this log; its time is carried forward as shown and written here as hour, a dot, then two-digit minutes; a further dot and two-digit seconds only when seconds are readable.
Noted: 11.08
